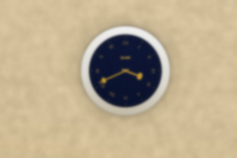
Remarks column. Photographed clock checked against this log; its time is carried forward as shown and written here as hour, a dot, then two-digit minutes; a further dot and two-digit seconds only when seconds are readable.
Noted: 3.41
